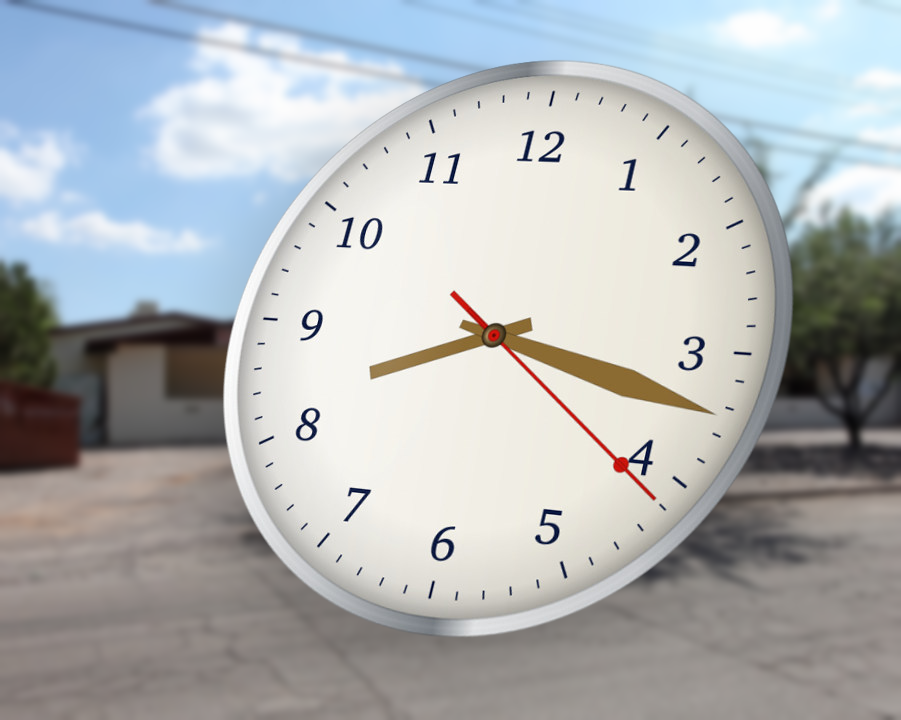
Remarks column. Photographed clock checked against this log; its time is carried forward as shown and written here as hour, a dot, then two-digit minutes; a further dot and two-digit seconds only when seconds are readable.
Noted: 8.17.21
